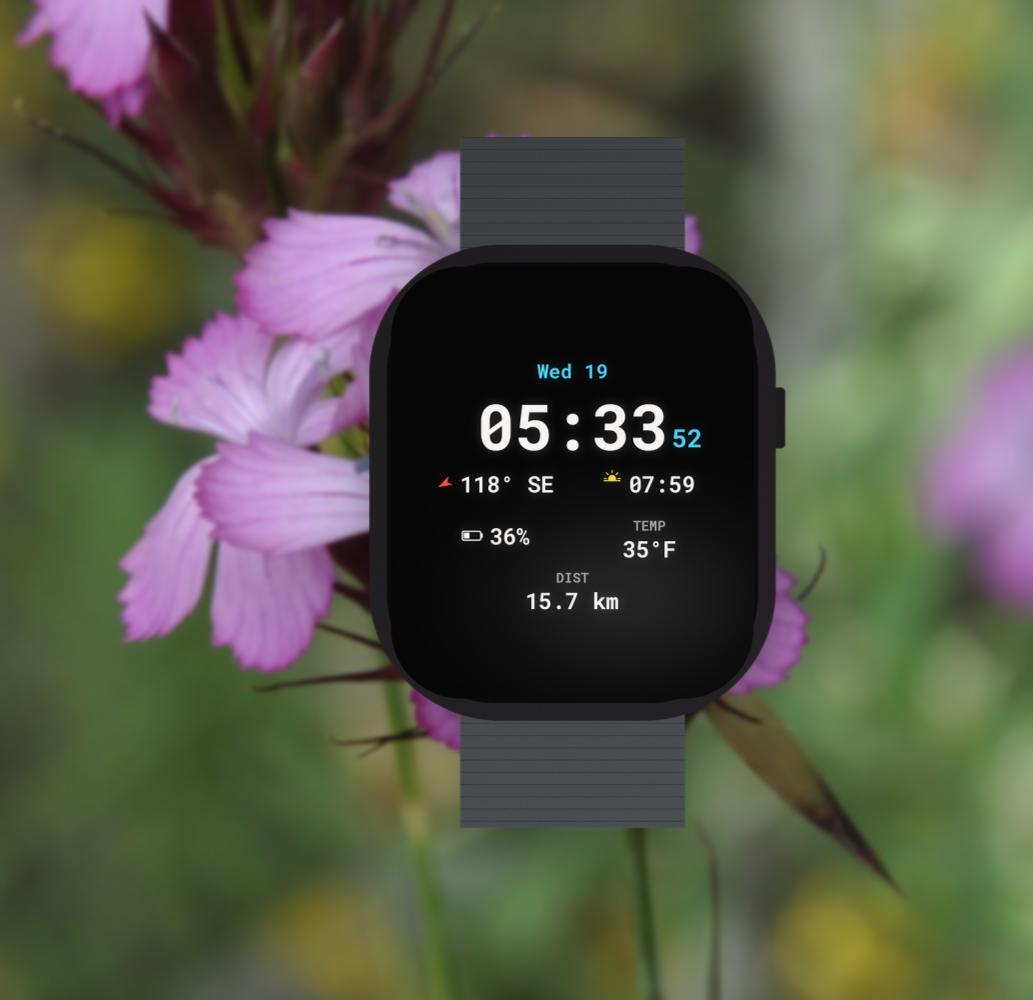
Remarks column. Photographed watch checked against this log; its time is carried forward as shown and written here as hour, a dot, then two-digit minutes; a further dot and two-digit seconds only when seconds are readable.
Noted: 5.33.52
